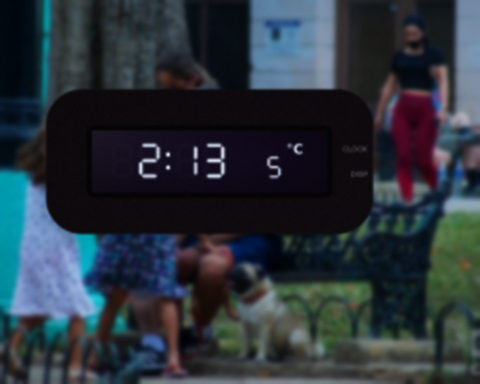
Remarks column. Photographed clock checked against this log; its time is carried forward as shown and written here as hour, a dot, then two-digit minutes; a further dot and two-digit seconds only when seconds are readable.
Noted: 2.13
